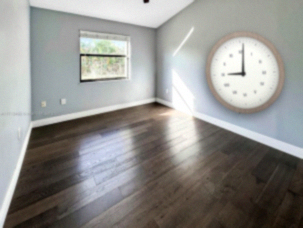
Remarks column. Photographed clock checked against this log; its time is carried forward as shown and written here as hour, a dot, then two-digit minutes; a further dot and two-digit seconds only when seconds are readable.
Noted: 9.01
